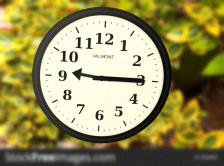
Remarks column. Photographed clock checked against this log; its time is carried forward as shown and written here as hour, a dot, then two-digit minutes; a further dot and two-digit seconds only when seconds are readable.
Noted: 9.15
